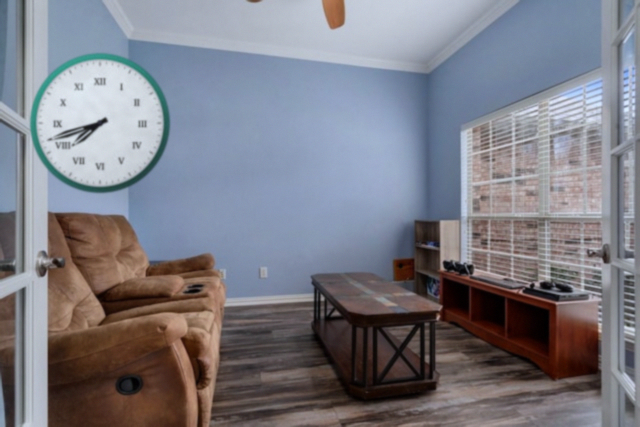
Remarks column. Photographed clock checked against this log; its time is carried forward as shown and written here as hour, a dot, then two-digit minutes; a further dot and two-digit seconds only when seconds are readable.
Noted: 7.42
